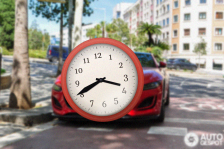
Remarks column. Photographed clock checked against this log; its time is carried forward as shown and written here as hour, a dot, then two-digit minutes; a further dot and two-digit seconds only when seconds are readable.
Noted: 3.41
